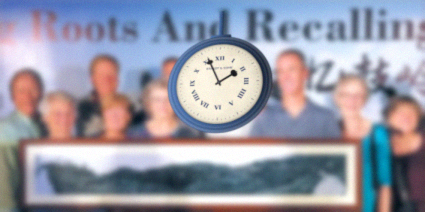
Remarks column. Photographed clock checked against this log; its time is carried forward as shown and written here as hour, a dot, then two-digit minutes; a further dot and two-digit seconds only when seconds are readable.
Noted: 1.56
